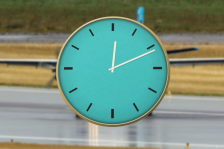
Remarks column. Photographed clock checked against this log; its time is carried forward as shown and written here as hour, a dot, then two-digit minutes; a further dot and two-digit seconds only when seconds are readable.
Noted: 12.11
